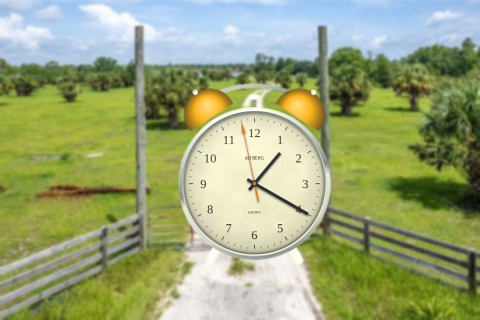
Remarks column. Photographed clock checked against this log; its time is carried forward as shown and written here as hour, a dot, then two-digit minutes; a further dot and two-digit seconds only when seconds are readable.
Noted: 1.19.58
